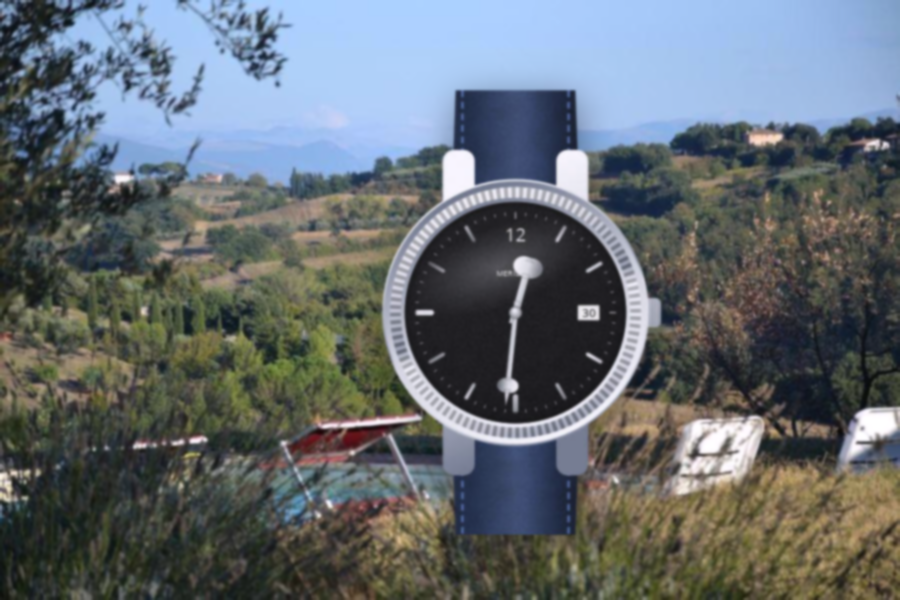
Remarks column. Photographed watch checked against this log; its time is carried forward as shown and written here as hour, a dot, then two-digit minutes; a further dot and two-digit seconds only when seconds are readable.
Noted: 12.31
